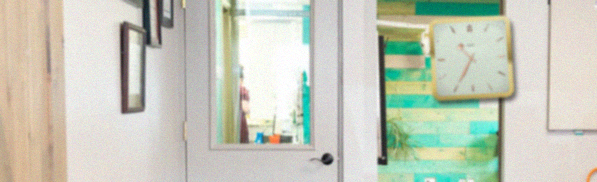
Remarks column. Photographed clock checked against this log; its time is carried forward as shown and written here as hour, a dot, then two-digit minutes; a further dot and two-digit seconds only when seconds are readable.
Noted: 10.35
